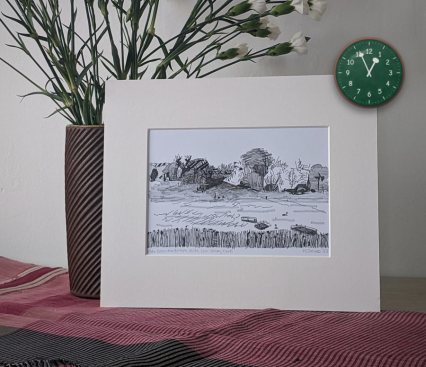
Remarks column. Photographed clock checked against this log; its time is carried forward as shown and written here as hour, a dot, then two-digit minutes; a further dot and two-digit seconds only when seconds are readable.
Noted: 12.56
